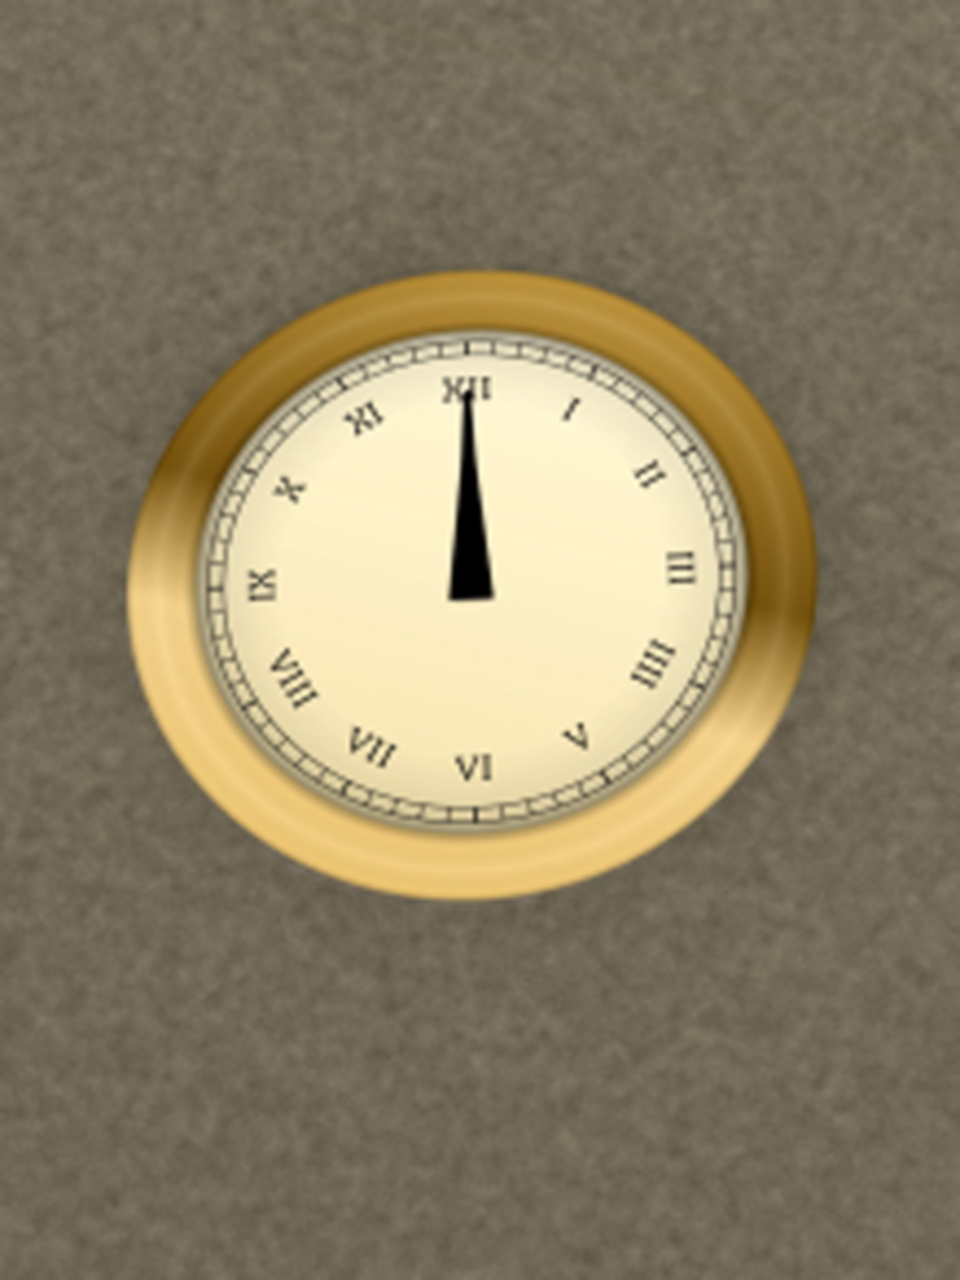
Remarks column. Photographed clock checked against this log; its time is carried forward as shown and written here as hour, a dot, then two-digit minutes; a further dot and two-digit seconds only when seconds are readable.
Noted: 12.00
